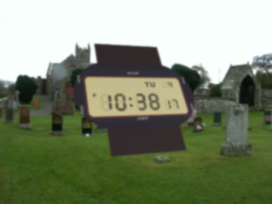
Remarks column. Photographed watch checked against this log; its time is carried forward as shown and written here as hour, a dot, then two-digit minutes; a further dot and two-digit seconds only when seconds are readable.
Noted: 10.38.17
